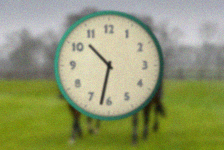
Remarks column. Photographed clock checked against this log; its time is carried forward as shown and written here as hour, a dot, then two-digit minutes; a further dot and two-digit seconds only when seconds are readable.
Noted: 10.32
